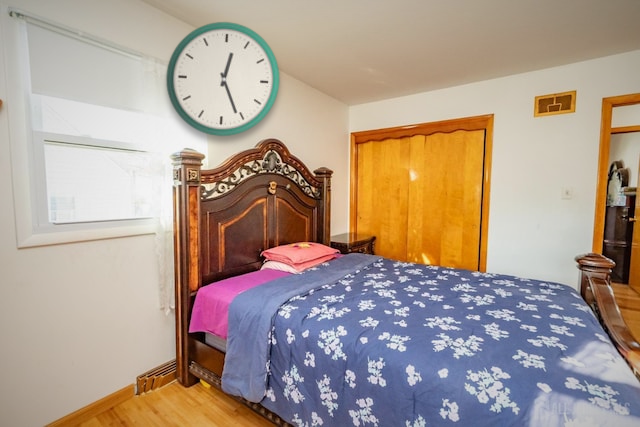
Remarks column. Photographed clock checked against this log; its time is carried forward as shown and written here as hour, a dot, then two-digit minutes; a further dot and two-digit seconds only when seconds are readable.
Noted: 12.26
